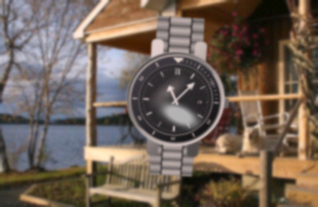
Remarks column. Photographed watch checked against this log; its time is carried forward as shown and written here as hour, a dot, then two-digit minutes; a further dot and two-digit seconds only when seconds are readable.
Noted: 11.07
